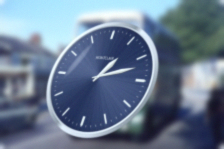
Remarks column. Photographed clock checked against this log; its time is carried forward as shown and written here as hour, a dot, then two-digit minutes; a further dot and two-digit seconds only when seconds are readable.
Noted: 1.12
